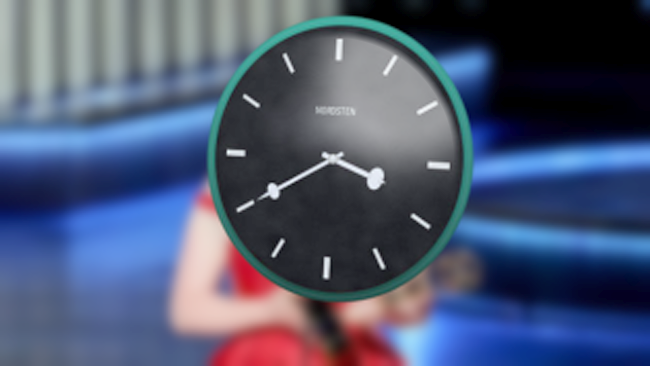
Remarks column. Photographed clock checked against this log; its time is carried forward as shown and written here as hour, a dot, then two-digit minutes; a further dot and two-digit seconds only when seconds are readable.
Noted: 3.40
